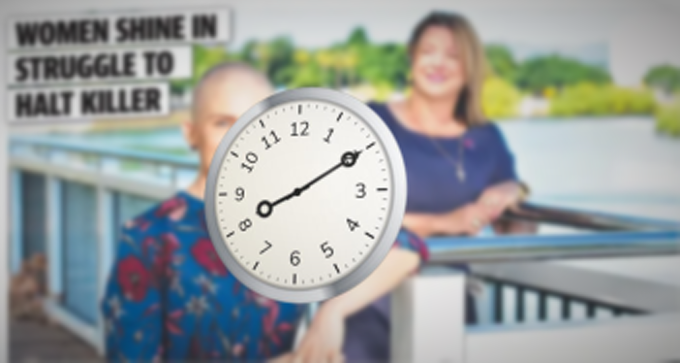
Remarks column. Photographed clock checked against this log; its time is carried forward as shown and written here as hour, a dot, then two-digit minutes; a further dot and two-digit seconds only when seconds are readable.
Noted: 8.10
